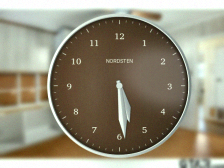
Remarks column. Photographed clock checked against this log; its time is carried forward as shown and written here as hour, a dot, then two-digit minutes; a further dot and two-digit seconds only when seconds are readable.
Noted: 5.29
